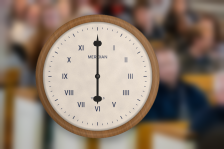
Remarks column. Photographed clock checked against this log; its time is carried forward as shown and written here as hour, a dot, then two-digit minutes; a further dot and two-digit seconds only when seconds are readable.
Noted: 6.00
